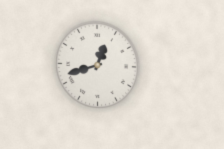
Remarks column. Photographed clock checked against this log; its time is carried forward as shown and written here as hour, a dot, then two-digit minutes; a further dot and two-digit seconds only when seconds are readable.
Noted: 12.42
